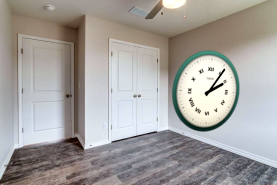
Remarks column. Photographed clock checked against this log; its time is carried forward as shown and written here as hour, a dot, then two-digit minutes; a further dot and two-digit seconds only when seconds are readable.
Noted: 2.06
